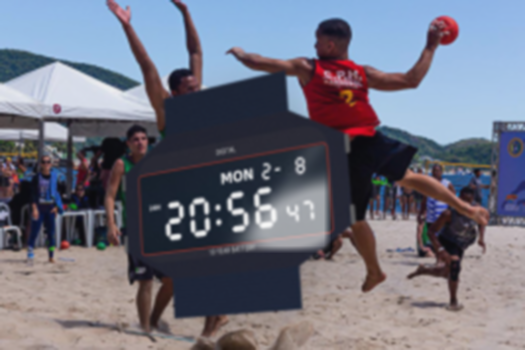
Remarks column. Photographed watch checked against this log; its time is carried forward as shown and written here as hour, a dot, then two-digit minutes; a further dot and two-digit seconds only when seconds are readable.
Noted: 20.56.47
